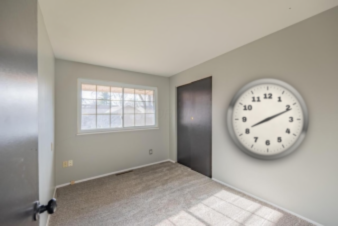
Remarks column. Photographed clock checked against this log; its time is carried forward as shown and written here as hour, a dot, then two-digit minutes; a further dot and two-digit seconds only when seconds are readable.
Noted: 8.11
